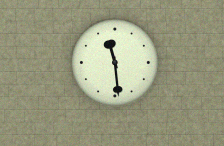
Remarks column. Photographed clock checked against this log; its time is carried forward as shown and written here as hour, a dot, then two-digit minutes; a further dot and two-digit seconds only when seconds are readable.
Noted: 11.29
